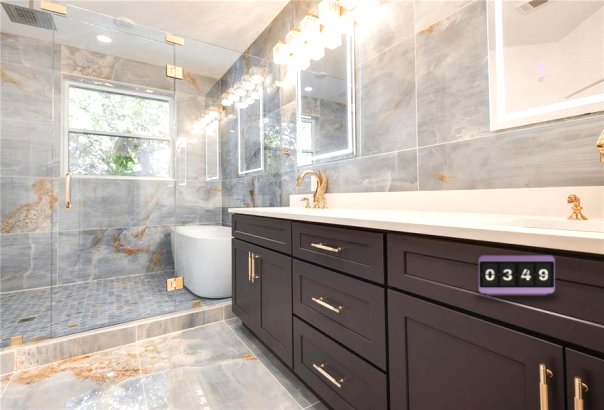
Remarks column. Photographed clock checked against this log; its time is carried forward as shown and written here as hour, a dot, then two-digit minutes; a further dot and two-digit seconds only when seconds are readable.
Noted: 3.49
